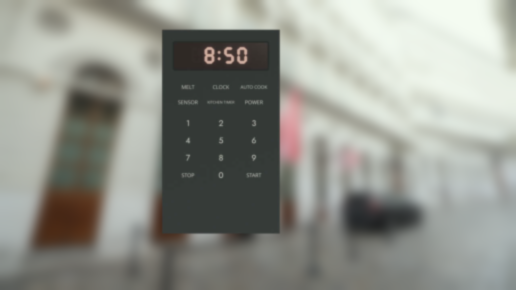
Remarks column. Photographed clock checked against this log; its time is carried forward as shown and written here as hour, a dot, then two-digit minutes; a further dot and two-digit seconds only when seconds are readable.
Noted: 8.50
